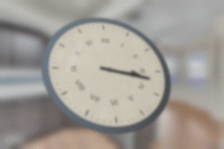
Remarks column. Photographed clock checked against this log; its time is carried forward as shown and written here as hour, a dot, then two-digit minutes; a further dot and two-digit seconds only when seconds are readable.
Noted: 3.17
